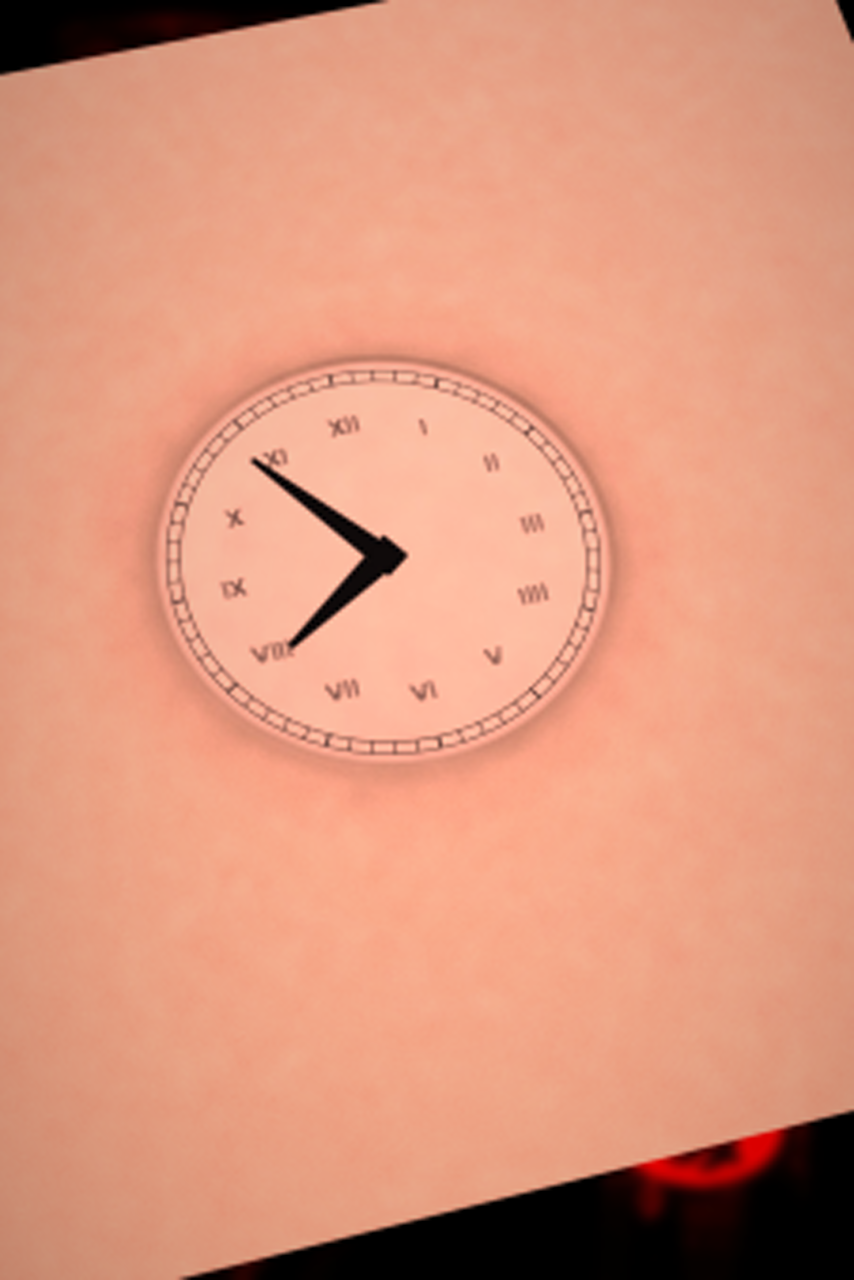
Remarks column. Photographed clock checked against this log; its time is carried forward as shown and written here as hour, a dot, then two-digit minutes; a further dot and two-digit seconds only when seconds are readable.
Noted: 7.54
